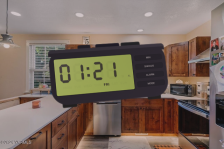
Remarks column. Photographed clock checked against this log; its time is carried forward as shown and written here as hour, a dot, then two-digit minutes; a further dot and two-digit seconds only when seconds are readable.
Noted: 1.21
